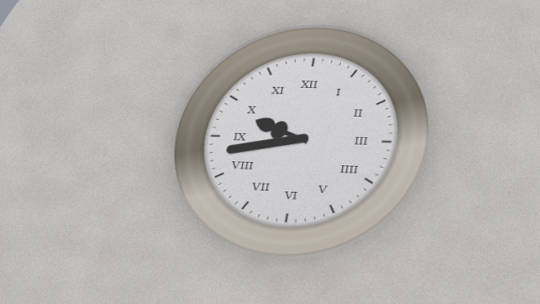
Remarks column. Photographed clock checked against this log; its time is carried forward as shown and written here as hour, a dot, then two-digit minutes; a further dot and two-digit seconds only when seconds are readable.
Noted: 9.43
